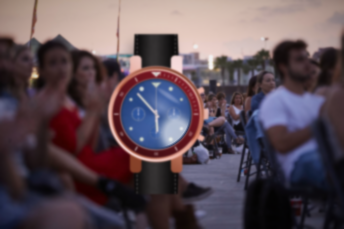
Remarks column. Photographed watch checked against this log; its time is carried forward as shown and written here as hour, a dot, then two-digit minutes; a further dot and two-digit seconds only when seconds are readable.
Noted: 5.53
